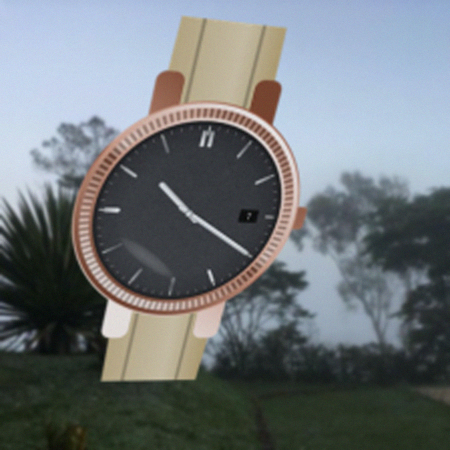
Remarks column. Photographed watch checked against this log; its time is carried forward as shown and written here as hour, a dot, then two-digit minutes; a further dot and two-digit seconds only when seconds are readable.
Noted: 10.20
